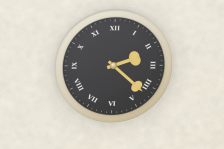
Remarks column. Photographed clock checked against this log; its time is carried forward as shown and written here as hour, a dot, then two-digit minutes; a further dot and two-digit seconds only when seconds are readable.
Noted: 2.22
